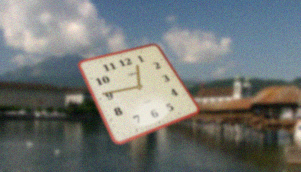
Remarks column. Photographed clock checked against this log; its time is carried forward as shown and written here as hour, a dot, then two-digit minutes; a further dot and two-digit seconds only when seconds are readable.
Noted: 12.46
